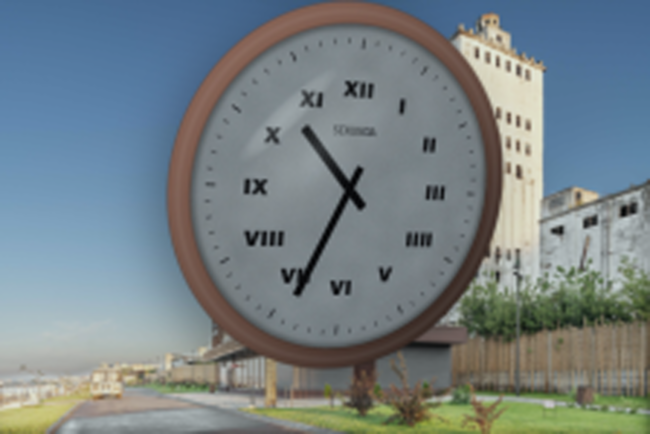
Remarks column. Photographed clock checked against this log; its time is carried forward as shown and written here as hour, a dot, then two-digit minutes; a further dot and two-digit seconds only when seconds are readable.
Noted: 10.34
